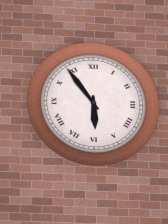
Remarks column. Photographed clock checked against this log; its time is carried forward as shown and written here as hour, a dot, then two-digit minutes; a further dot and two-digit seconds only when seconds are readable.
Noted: 5.54
